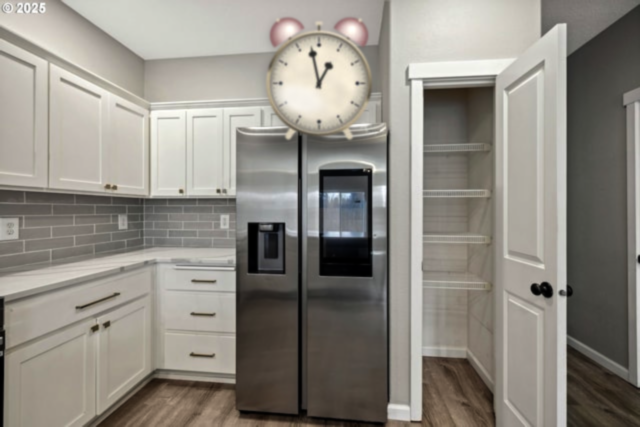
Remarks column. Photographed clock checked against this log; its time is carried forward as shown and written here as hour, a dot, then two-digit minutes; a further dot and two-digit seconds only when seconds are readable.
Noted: 12.58
